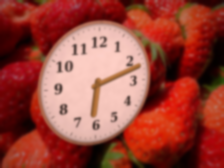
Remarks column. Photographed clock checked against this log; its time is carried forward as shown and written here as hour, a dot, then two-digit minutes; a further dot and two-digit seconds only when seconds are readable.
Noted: 6.12
